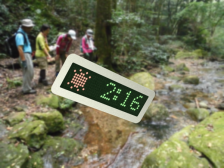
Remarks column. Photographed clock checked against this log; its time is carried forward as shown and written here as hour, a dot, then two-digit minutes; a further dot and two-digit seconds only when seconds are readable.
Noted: 2.16
